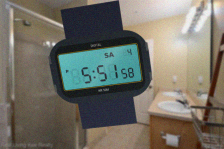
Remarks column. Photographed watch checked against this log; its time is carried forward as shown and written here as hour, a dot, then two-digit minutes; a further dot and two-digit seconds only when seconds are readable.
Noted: 5.51.58
